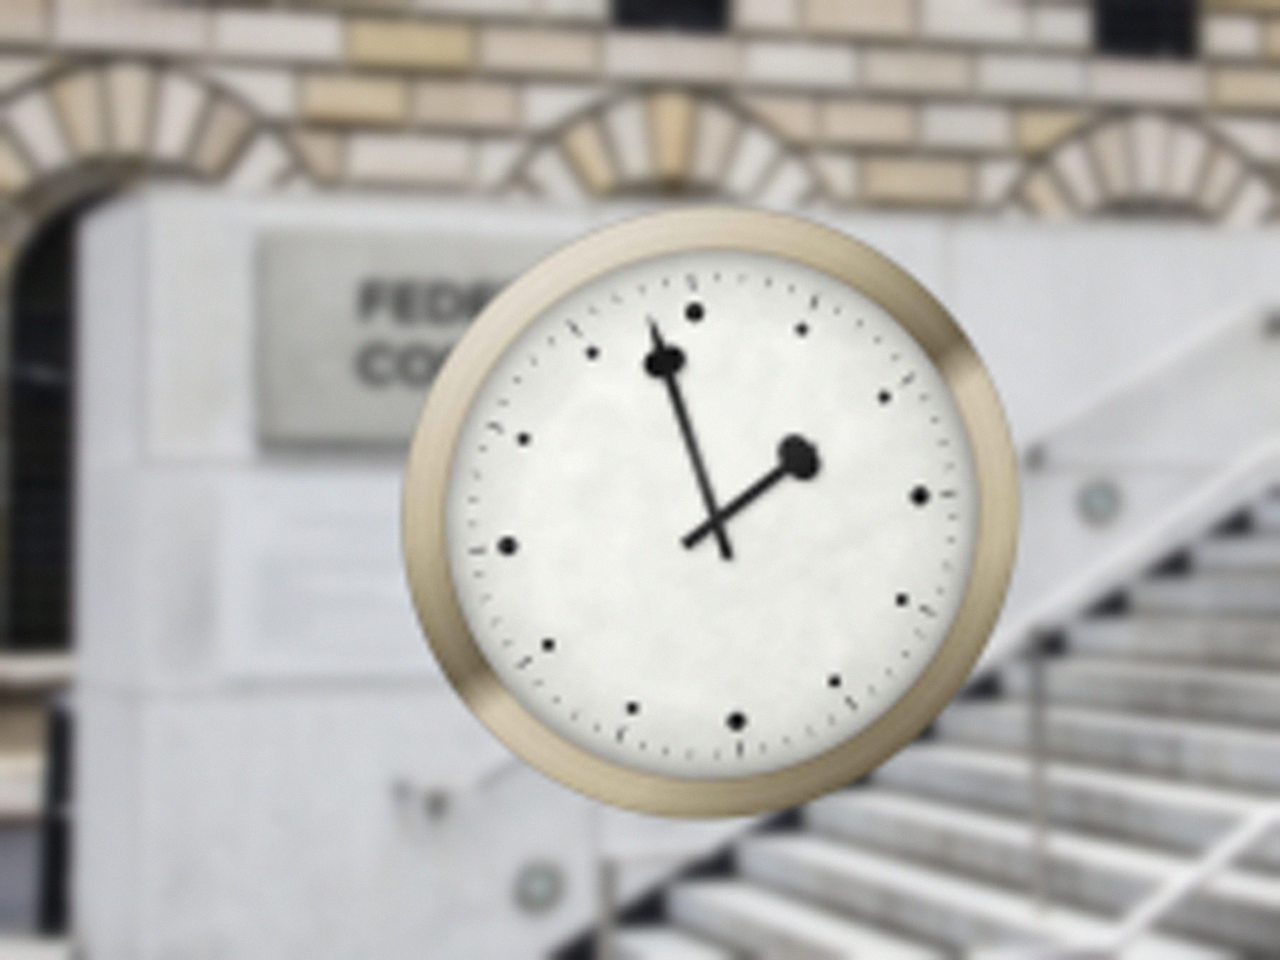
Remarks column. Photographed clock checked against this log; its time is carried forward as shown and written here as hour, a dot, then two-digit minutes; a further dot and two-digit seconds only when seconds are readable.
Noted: 1.58
